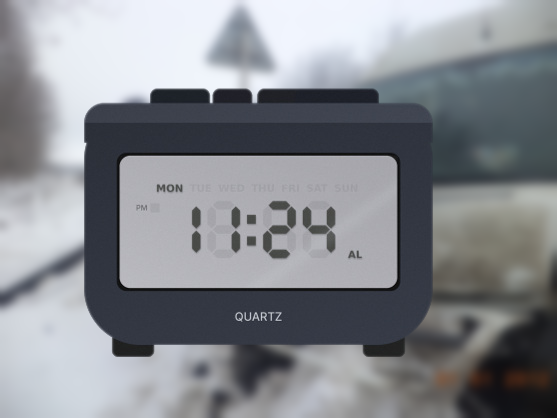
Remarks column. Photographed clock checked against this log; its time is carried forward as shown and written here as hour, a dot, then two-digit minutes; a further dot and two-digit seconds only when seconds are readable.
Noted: 11.24
